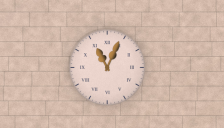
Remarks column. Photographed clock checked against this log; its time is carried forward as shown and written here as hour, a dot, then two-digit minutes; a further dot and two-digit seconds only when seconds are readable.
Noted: 11.04
